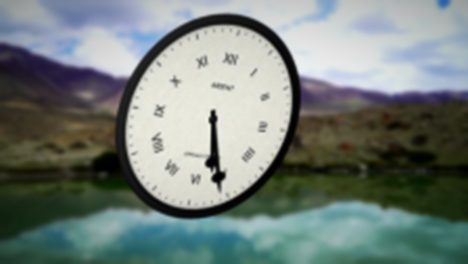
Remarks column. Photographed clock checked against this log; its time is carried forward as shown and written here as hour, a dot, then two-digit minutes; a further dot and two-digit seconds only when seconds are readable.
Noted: 5.26
